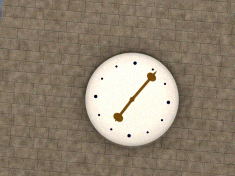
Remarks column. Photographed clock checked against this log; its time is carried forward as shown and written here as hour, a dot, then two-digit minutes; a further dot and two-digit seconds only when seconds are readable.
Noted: 7.06
